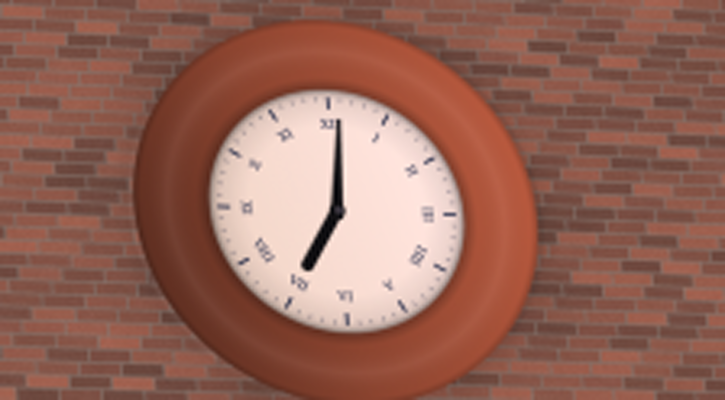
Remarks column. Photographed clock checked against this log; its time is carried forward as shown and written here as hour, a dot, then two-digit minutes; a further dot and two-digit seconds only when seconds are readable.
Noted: 7.01
